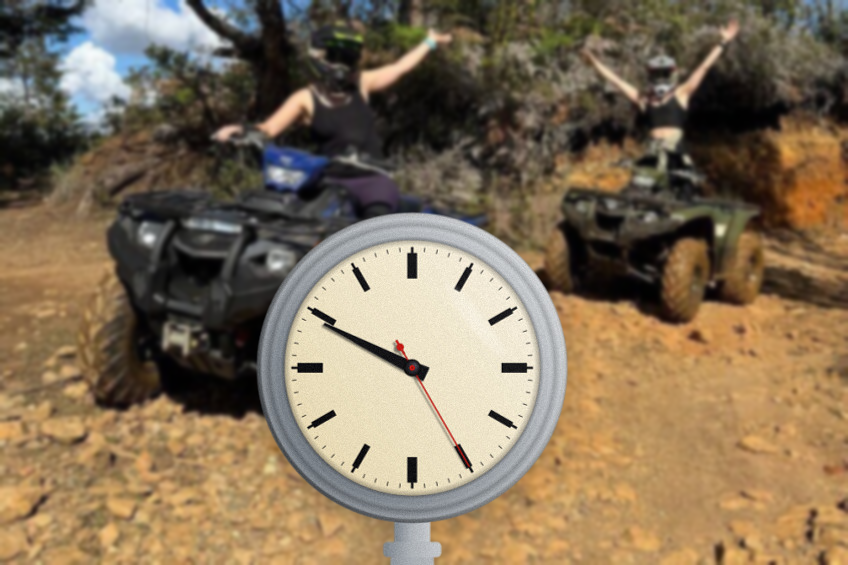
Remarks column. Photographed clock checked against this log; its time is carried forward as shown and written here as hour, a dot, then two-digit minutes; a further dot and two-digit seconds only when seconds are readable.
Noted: 9.49.25
